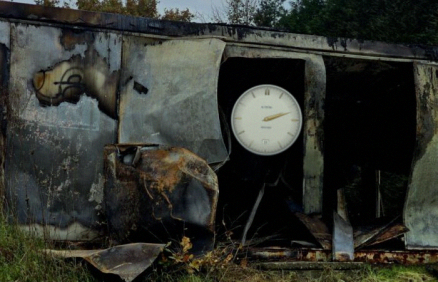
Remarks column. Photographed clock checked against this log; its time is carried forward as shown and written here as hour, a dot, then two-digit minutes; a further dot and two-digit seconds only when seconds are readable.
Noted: 2.12
